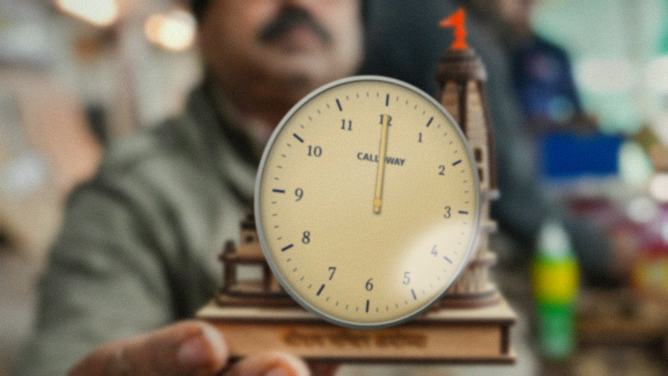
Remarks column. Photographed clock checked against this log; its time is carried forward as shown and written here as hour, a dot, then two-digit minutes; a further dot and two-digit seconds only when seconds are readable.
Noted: 12.00
